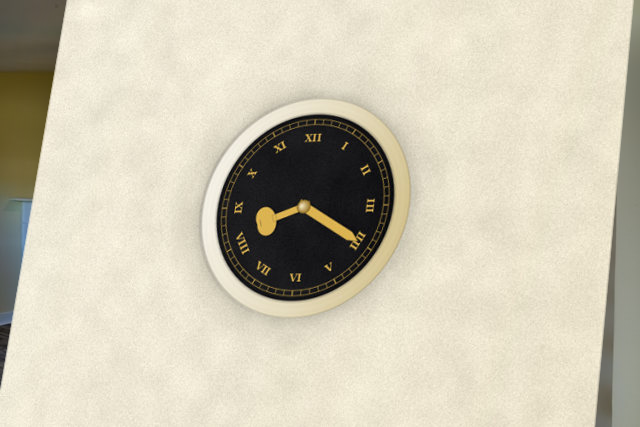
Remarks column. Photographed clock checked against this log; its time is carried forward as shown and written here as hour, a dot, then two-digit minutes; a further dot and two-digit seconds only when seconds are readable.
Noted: 8.20
